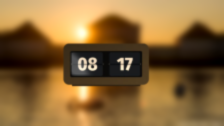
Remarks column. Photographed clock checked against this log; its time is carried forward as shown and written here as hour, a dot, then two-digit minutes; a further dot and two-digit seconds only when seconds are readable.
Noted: 8.17
